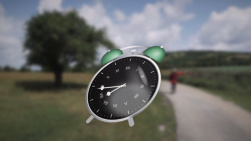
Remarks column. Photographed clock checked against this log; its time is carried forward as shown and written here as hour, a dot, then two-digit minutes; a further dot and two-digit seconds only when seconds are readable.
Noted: 7.44
